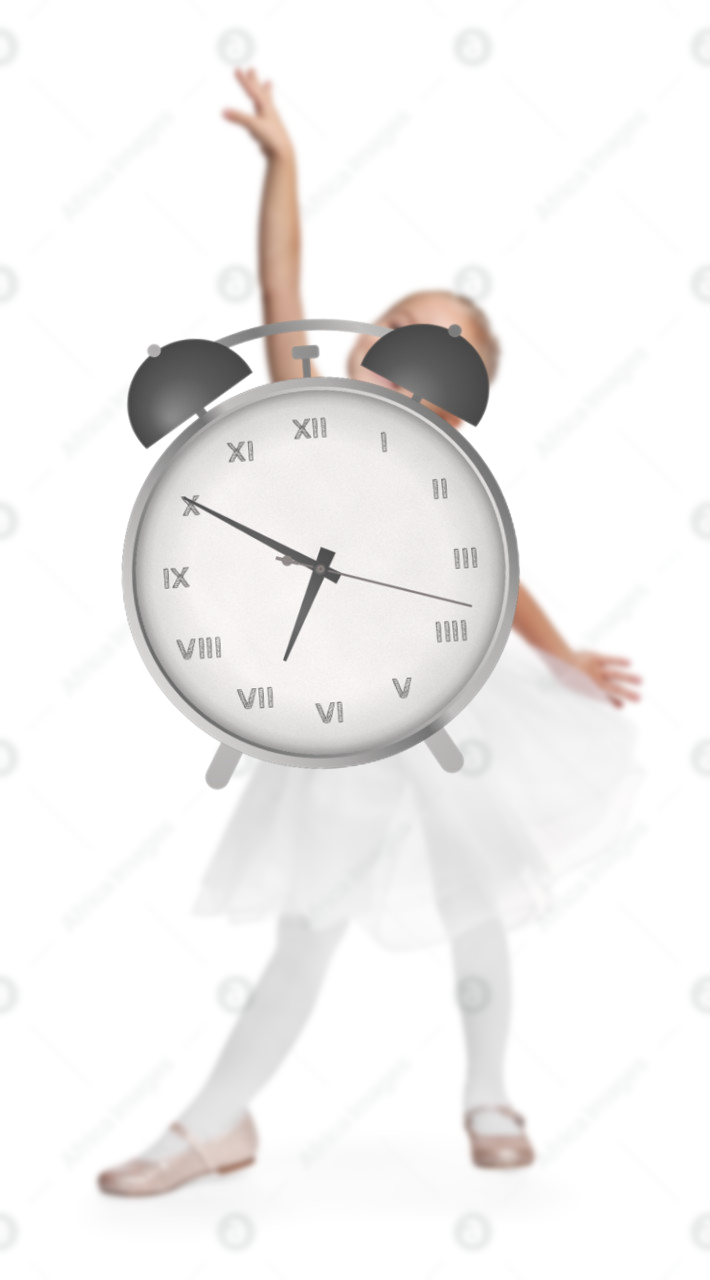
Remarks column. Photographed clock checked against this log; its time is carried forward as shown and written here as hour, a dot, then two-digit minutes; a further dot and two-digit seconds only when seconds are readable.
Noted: 6.50.18
